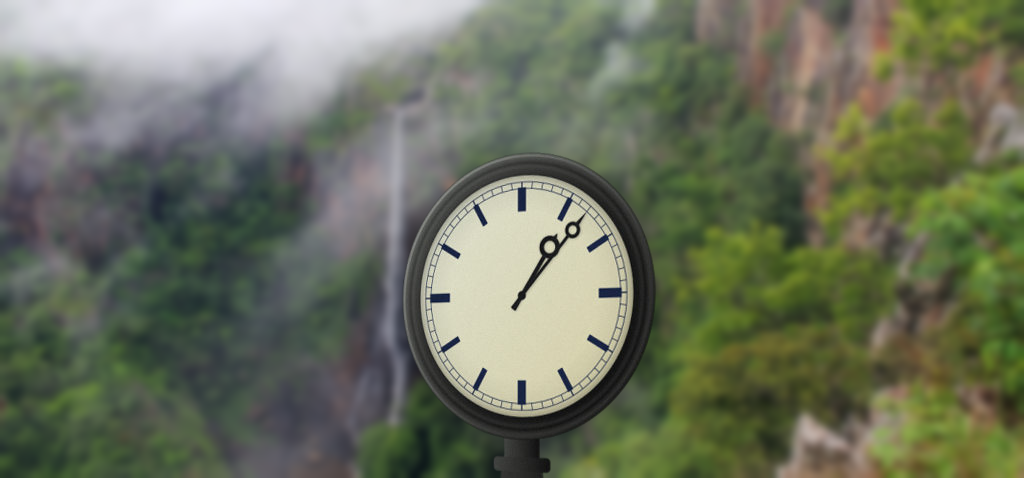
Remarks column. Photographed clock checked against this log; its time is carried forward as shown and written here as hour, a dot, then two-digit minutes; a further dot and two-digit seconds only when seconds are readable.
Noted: 1.07
